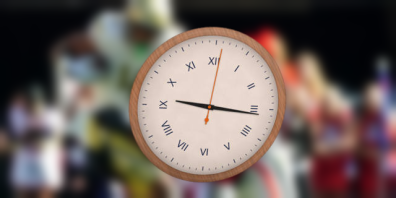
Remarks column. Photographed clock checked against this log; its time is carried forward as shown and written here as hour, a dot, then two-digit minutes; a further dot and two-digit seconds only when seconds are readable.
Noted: 9.16.01
